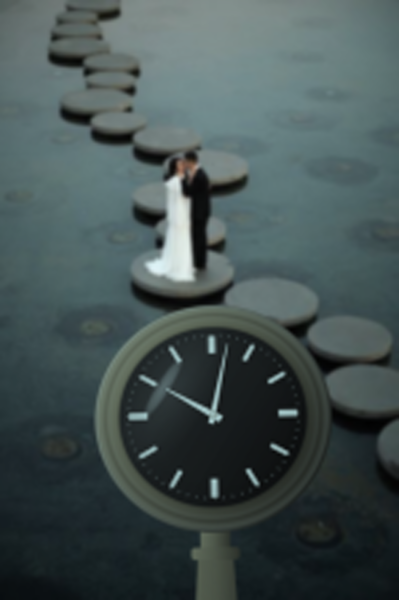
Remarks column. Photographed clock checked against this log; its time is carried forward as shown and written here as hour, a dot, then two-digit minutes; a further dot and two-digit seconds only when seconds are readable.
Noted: 10.02
